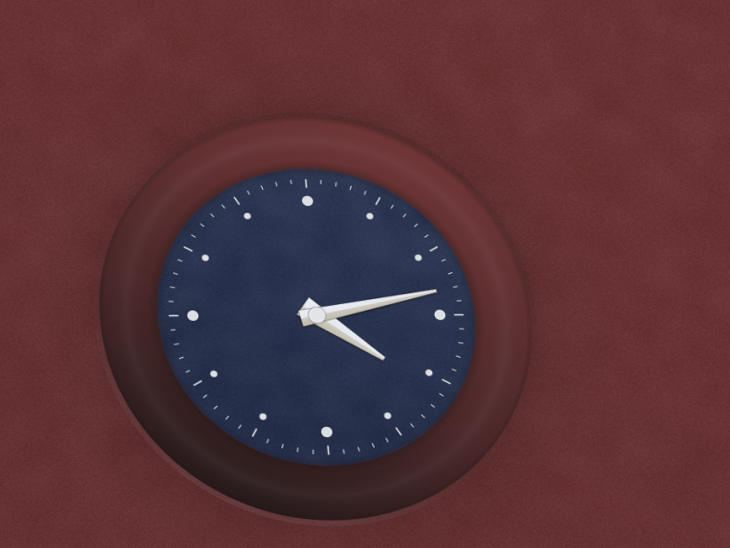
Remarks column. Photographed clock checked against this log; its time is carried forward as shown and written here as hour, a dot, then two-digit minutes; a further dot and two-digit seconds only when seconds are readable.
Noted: 4.13
